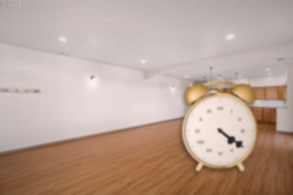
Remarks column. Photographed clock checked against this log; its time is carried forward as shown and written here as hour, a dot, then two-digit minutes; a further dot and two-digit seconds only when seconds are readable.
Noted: 4.21
